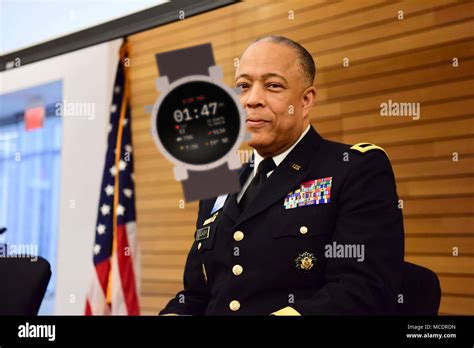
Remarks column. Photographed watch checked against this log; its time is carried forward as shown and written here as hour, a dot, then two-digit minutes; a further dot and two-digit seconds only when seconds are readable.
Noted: 1.47
